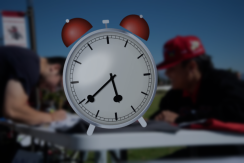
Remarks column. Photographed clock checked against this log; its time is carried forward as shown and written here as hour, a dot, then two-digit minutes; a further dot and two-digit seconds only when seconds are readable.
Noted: 5.39
